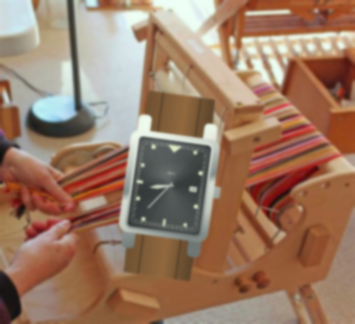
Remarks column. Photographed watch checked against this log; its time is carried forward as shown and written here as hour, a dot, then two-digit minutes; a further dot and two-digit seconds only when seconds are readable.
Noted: 8.36
